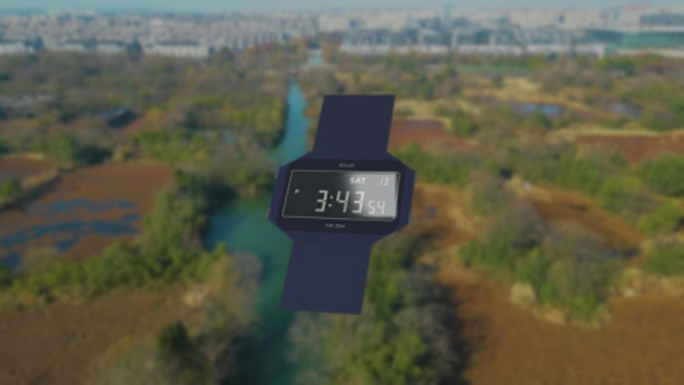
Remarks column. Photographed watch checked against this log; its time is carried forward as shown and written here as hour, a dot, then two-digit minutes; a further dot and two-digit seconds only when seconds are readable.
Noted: 3.43.54
